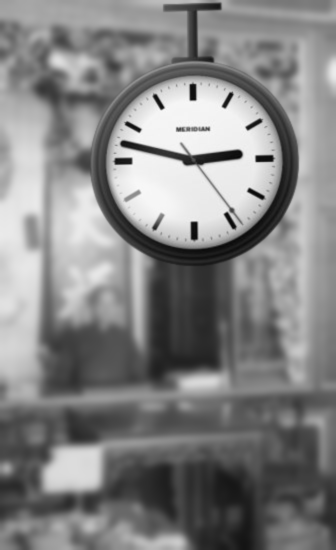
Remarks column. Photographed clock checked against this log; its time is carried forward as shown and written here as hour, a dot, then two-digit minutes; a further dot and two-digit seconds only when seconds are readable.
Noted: 2.47.24
